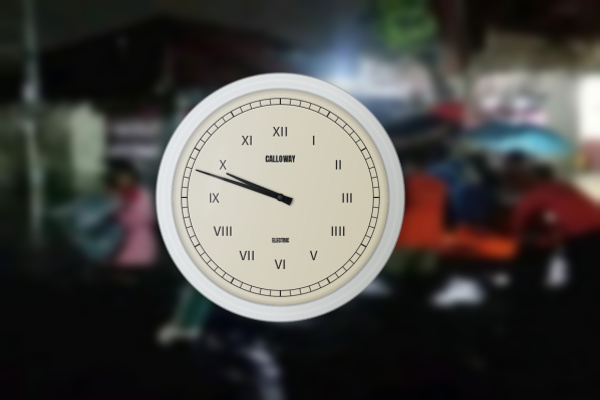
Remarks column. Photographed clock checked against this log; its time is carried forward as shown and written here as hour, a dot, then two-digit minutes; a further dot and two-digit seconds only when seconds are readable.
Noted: 9.48
